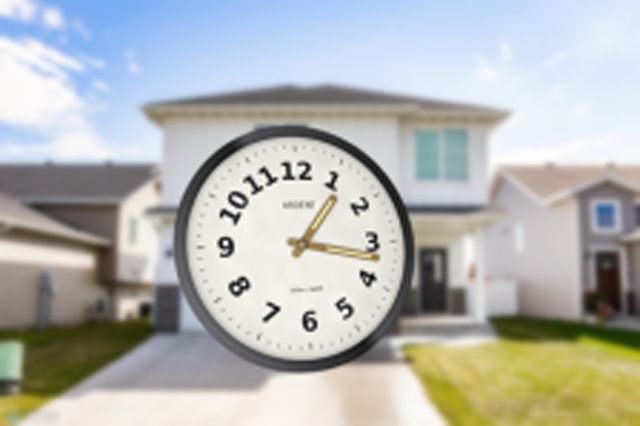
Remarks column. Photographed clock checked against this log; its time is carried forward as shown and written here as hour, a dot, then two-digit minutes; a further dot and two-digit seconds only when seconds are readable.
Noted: 1.17
